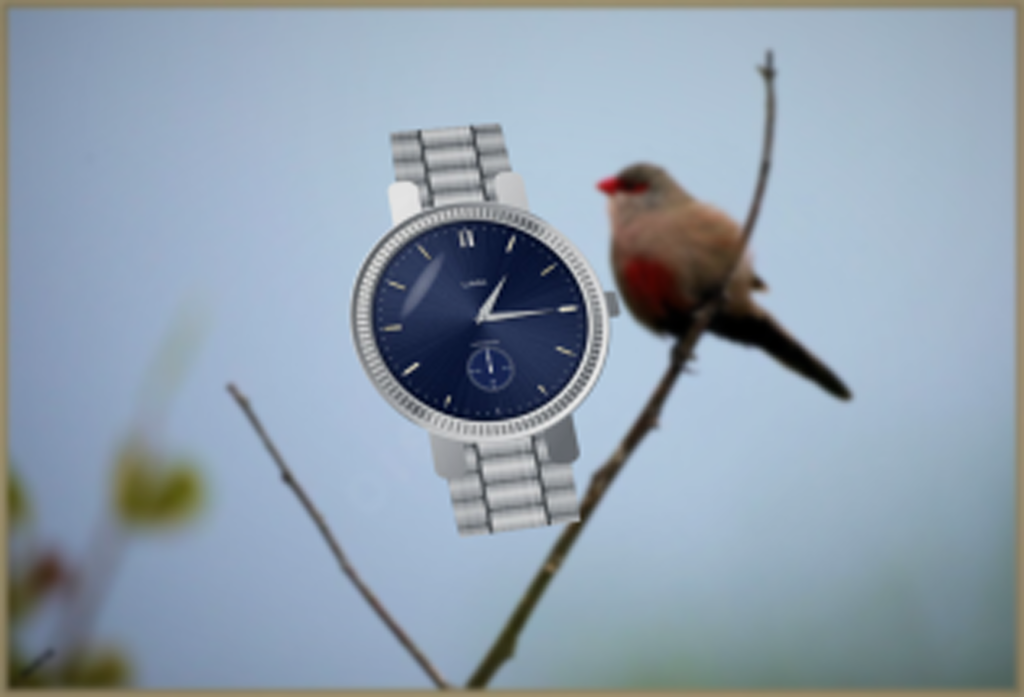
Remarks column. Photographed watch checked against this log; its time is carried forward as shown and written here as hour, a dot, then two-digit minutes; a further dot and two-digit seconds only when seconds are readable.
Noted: 1.15
